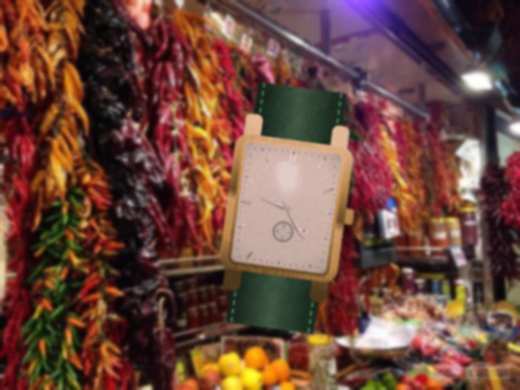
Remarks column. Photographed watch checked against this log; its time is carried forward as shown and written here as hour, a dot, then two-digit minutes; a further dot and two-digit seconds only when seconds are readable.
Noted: 9.24
